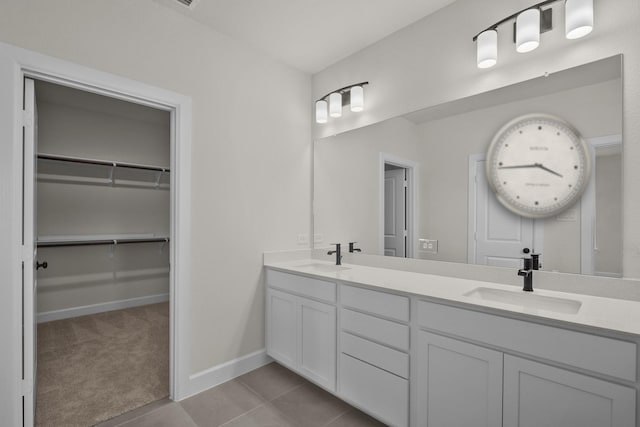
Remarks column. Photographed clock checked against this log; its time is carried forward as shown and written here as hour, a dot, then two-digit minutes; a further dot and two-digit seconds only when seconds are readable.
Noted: 3.44
